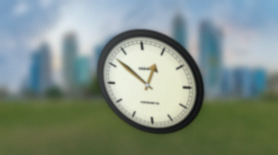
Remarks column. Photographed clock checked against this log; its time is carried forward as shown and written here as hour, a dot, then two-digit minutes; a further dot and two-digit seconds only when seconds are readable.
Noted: 12.52
